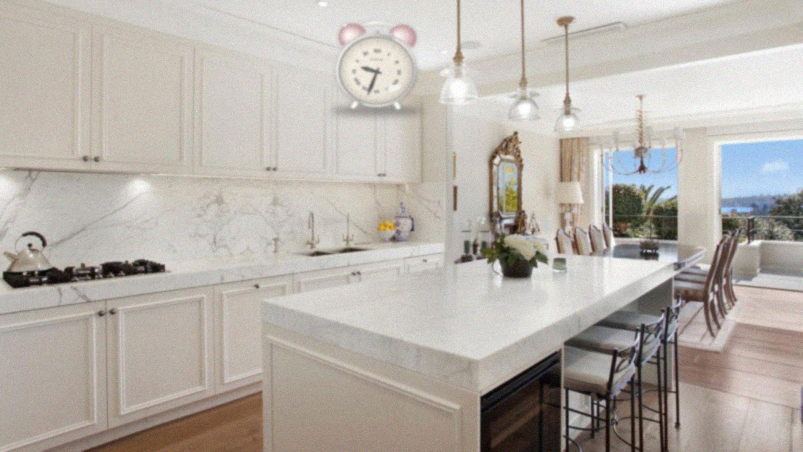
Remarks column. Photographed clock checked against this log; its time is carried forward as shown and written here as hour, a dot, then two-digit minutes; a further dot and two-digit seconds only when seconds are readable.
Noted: 9.33
